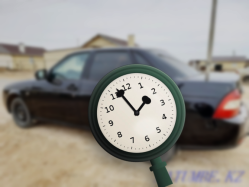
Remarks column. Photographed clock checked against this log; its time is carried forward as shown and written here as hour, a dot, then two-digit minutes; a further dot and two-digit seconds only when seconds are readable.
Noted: 1.57
